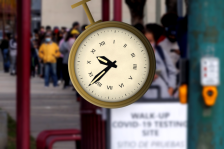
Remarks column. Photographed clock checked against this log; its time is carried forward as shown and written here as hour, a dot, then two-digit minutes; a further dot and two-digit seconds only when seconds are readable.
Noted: 10.42
